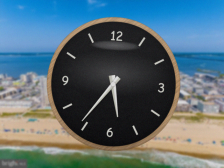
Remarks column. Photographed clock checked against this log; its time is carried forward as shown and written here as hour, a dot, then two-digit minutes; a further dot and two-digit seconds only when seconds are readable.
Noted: 5.36
